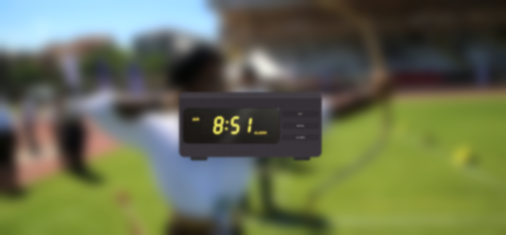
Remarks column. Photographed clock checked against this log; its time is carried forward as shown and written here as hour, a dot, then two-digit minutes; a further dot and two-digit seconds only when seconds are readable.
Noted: 8.51
